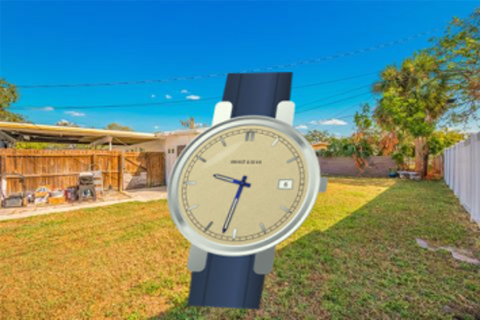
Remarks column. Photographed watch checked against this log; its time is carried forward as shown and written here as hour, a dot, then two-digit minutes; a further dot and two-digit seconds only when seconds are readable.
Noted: 9.32
